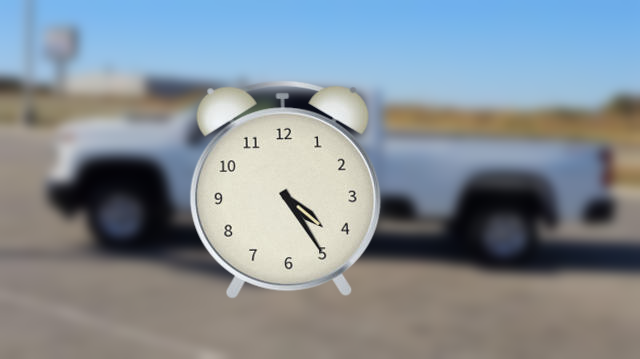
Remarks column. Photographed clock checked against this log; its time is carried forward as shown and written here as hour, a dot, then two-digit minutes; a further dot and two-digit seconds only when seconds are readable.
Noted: 4.25
